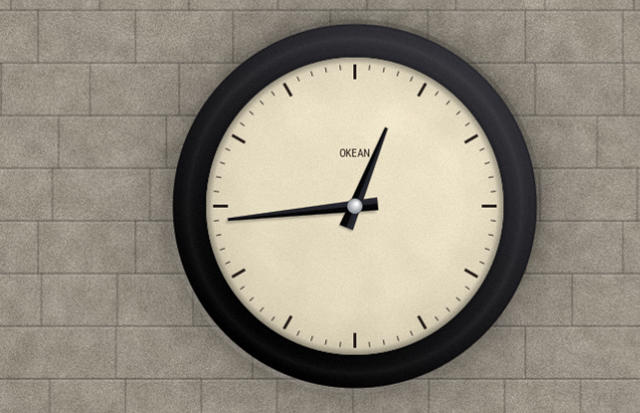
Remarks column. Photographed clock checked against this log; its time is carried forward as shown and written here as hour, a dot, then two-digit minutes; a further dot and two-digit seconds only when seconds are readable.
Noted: 12.44
